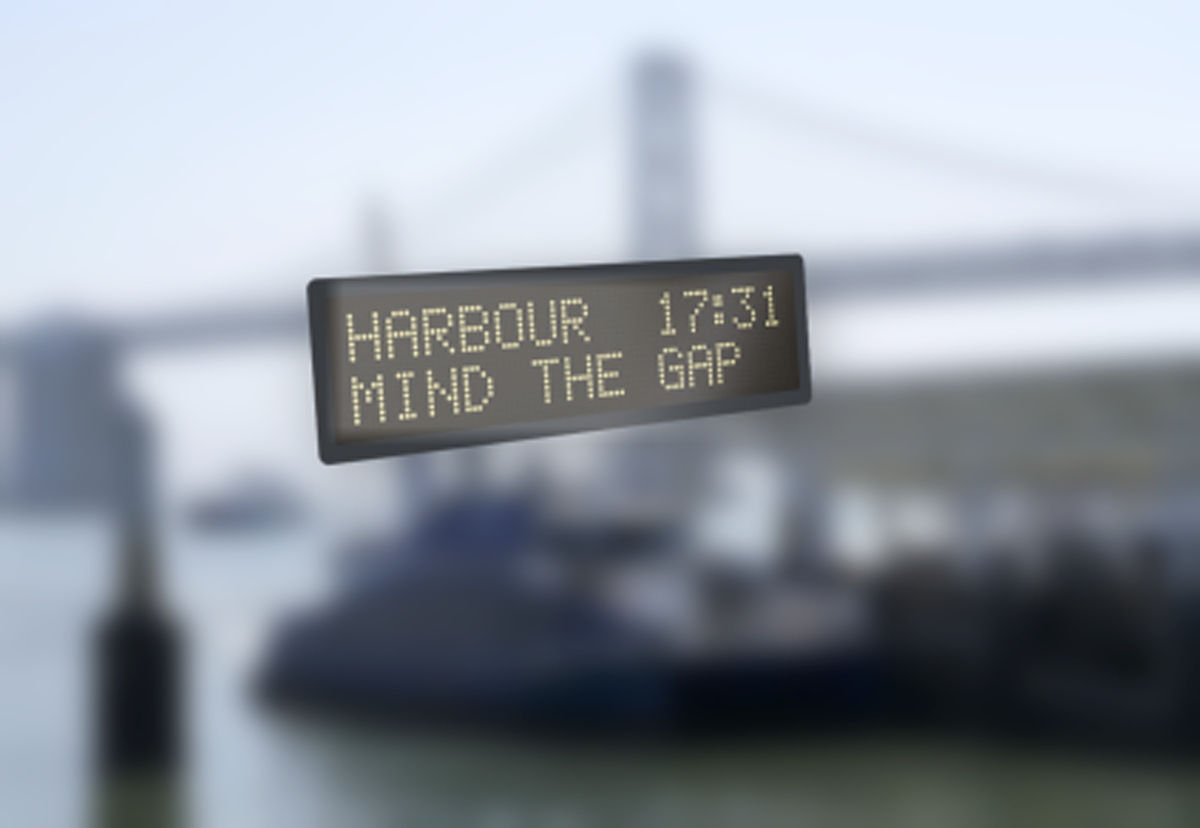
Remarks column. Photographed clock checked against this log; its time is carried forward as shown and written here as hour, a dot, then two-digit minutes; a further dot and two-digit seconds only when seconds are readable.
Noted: 17.31
